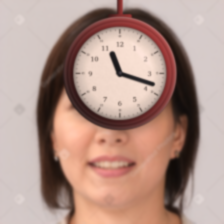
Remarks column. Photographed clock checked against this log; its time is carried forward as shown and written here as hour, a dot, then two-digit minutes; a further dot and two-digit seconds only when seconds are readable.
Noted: 11.18
